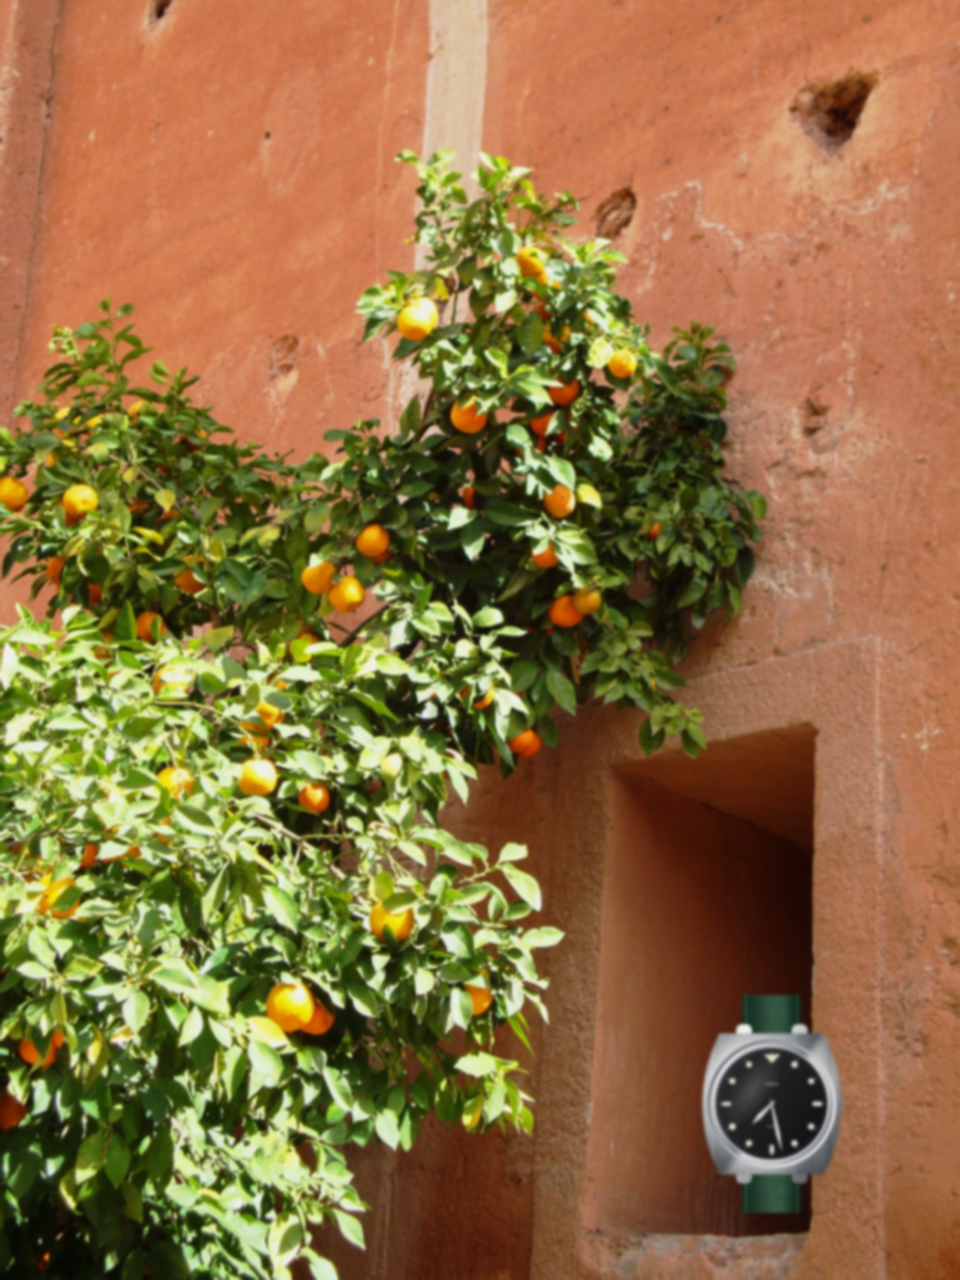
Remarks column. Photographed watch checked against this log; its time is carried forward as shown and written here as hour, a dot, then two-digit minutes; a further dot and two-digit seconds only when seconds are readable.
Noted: 7.28
